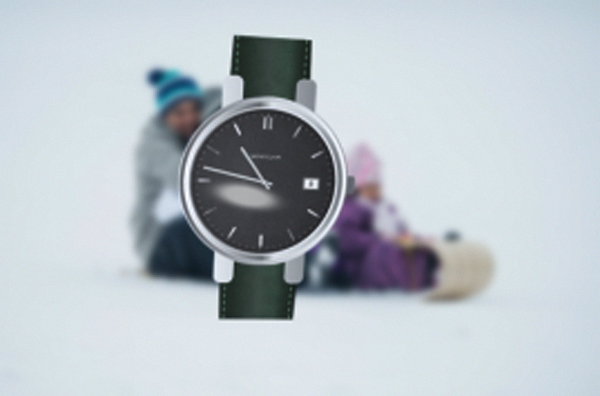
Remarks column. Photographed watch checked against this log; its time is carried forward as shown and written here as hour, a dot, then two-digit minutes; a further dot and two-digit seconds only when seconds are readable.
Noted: 10.47
